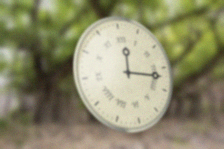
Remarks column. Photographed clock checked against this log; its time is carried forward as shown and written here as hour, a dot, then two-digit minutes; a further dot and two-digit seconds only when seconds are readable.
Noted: 12.17
